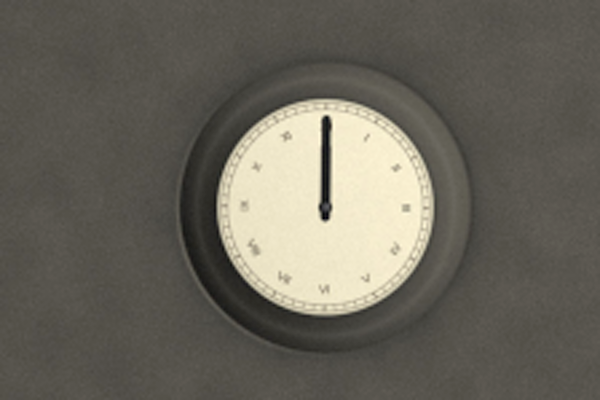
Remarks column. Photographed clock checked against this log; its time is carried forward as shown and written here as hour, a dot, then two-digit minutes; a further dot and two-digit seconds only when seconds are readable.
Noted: 12.00
